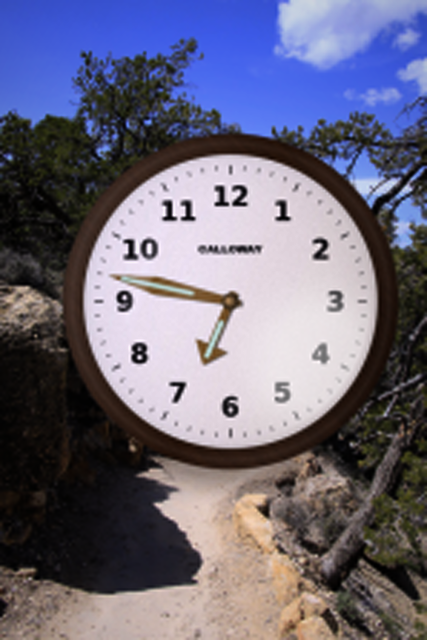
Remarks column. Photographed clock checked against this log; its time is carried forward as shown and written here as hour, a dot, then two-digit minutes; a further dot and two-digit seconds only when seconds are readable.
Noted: 6.47
